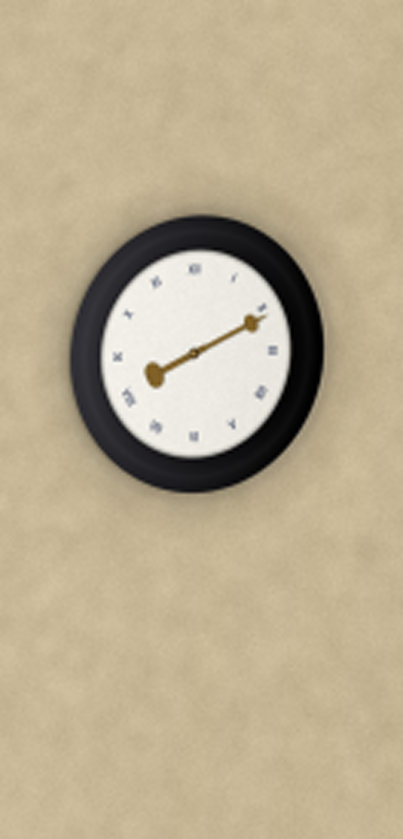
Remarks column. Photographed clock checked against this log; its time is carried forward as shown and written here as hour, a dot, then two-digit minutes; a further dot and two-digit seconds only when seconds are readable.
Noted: 8.11
